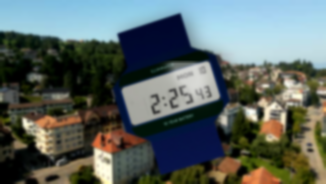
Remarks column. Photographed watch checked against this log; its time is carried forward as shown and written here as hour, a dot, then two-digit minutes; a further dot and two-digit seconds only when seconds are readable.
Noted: 2.25
